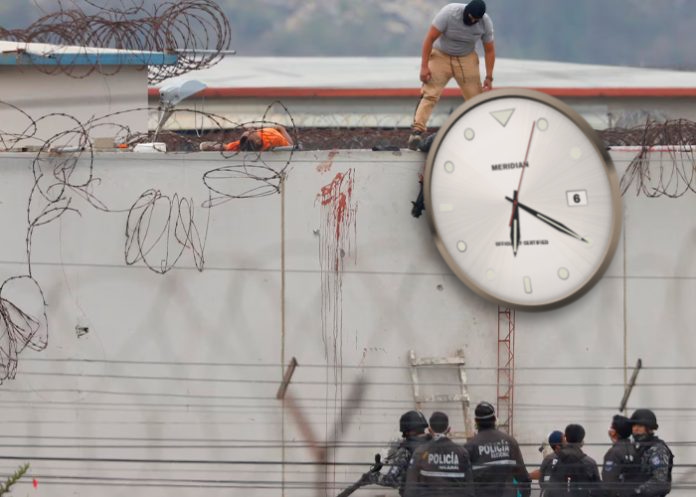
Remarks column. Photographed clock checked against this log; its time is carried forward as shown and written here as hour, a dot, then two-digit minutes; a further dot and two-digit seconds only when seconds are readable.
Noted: 6.20.04
